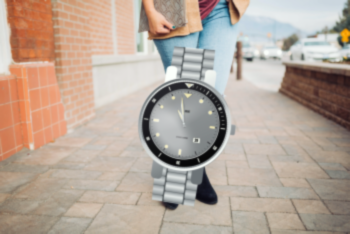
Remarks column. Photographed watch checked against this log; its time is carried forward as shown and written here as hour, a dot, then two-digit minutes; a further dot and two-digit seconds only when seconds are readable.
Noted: 10.58
